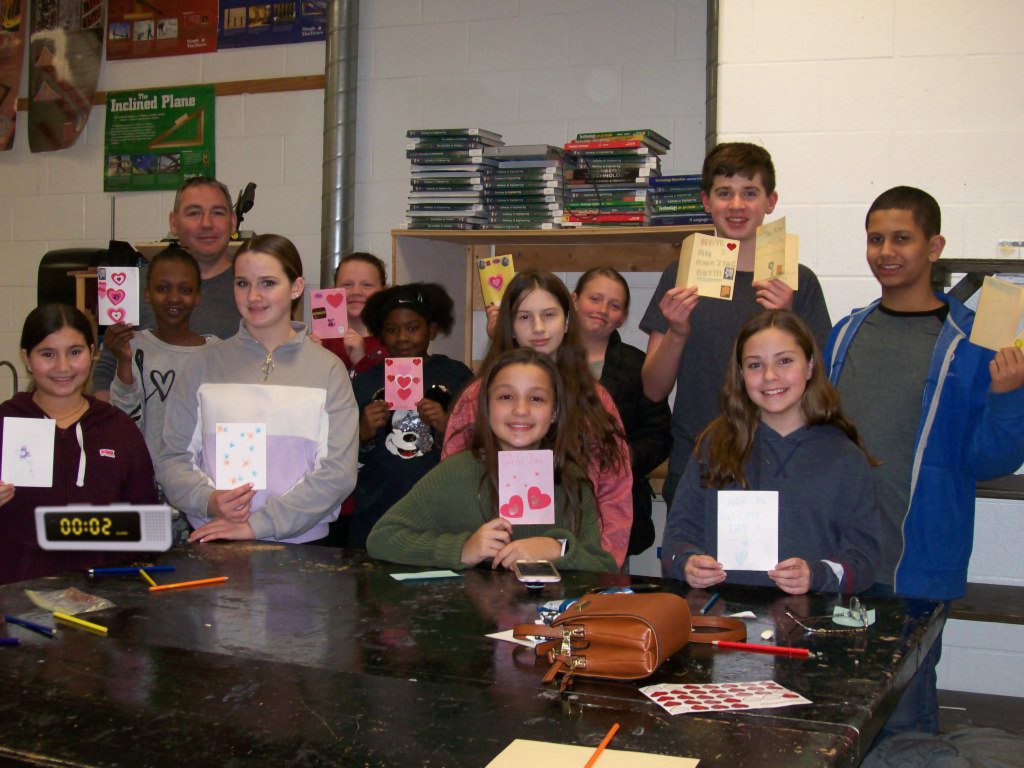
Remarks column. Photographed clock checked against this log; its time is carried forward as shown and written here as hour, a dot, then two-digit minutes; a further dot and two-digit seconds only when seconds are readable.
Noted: 0.02
